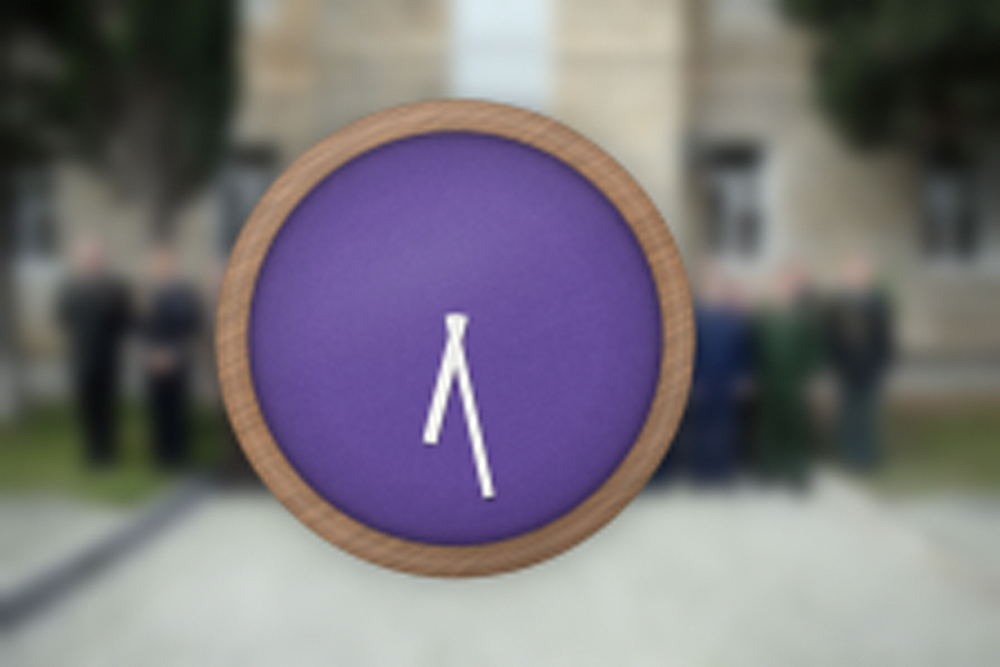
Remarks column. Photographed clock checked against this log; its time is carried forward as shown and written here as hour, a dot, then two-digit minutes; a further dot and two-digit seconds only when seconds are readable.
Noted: 6.28
